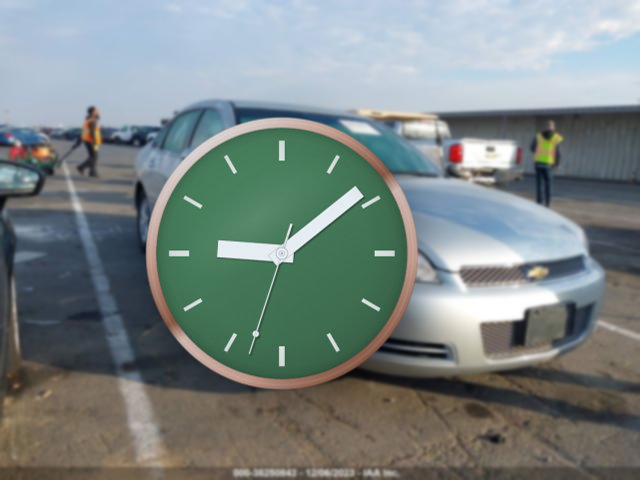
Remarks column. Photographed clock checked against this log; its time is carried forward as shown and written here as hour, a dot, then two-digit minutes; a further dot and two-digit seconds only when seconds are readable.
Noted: 9.08.33
